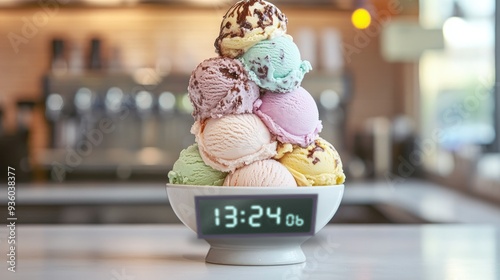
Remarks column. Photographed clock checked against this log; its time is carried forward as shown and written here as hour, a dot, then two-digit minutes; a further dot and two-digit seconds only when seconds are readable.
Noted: 13.24.06
